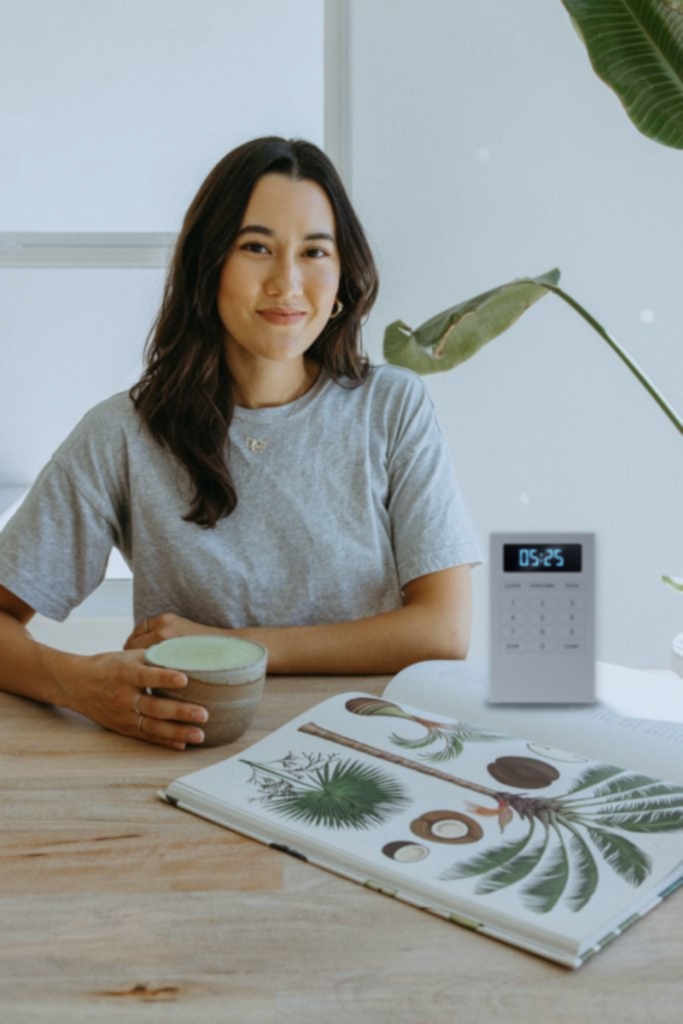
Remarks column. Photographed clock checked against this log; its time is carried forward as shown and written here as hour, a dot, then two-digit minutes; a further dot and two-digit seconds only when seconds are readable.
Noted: 5.25
